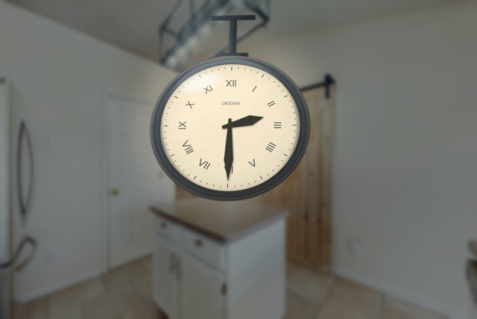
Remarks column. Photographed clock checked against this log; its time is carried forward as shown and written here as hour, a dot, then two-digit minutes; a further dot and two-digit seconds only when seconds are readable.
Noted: 2.30
